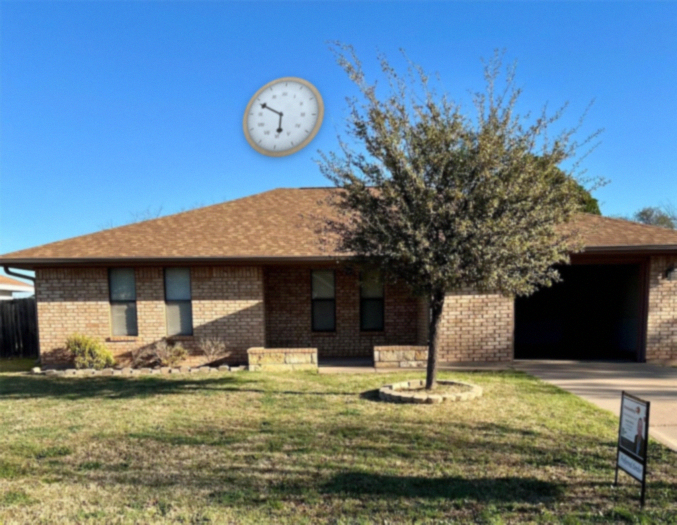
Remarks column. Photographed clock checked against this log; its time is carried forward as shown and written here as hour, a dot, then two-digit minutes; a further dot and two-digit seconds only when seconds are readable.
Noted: 5.49
